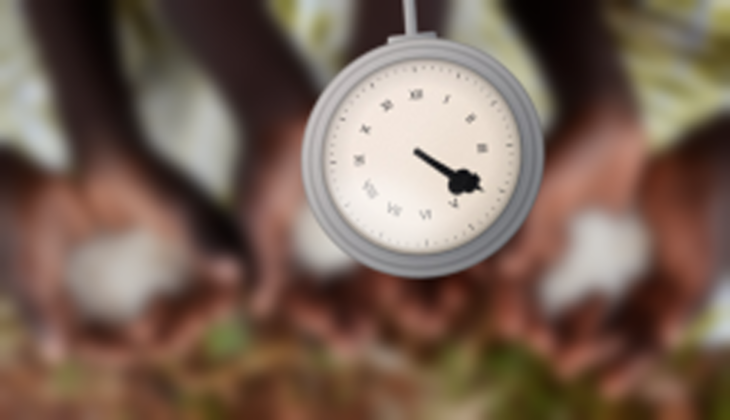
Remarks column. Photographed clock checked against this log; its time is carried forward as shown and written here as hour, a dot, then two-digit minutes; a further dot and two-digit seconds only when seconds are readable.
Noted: 4.21
